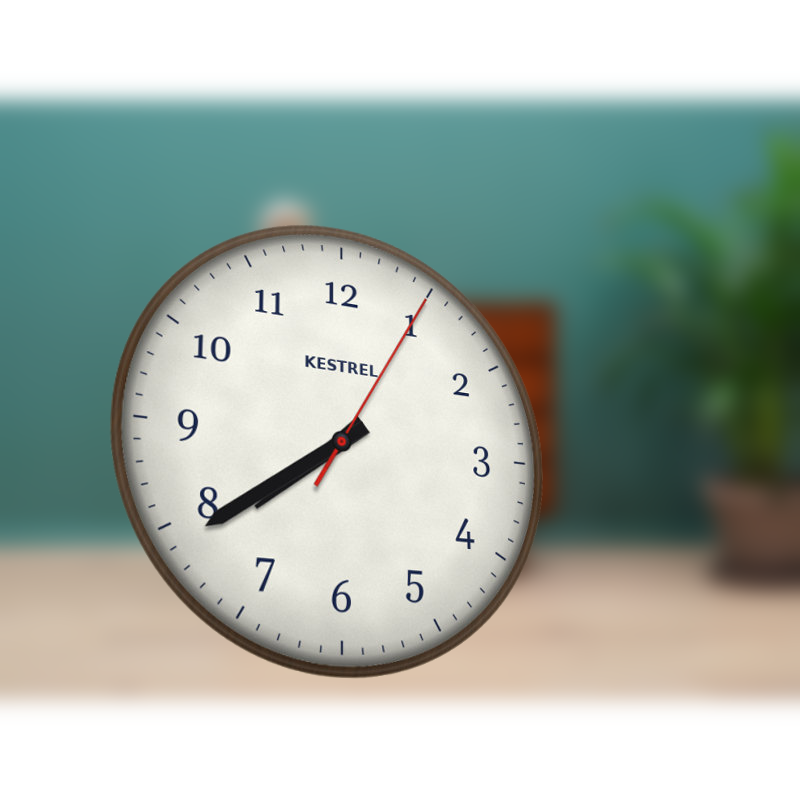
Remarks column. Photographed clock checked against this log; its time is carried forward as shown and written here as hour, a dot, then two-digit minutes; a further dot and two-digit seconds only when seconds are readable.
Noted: 7.39.05
